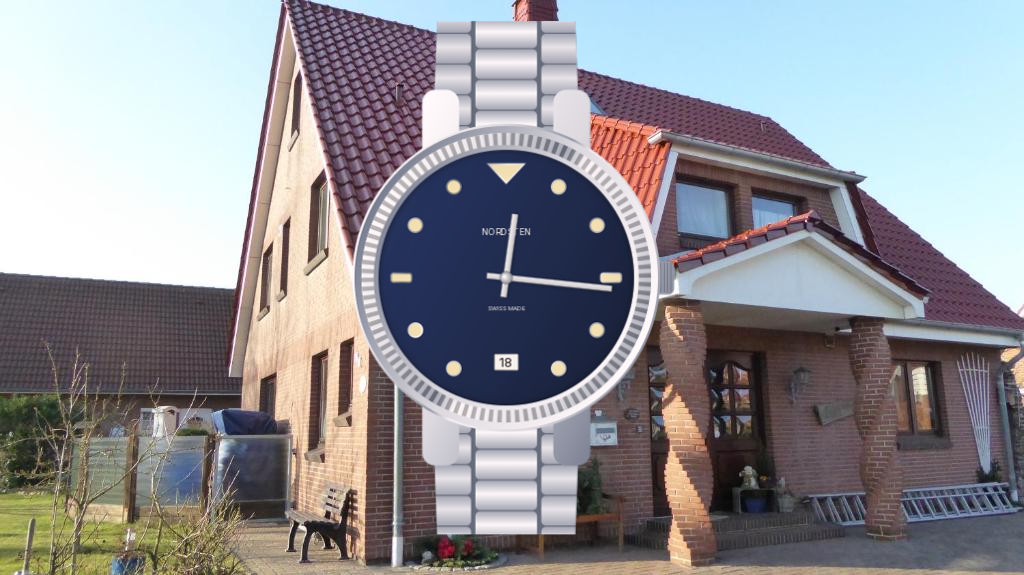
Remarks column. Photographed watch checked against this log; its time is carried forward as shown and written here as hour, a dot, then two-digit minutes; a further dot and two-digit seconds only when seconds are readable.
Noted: 12.16
